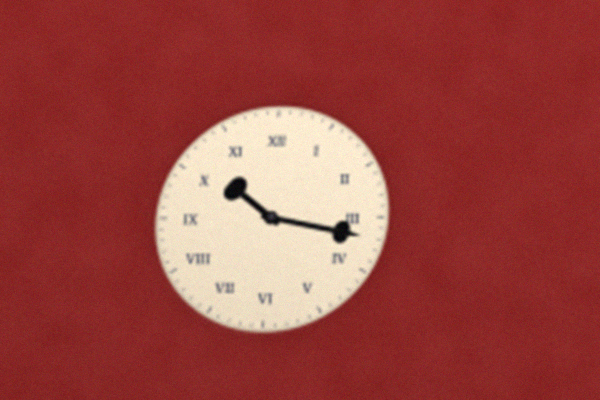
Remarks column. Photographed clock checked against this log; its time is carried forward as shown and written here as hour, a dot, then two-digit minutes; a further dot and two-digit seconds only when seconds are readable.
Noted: 10.17
